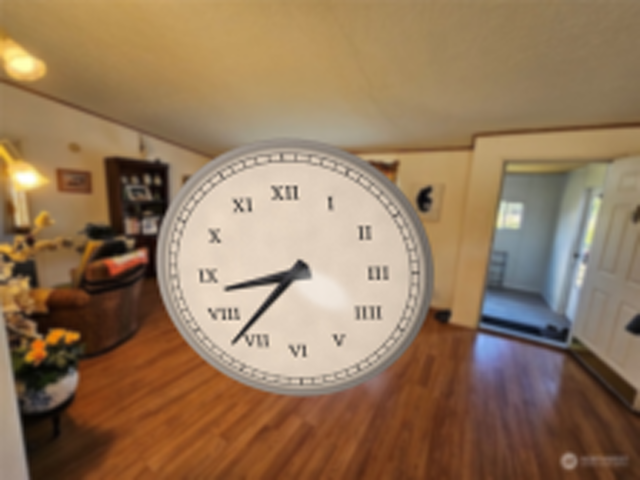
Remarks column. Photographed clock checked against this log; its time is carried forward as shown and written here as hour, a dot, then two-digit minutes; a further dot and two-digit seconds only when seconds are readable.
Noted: 8.37
